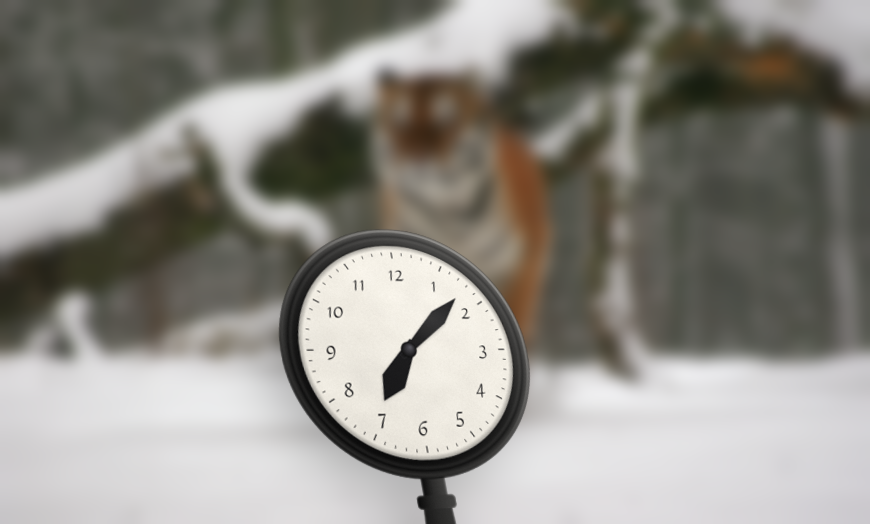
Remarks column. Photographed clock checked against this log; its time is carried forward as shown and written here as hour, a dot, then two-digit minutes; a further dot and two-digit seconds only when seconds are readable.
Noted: 7.08
